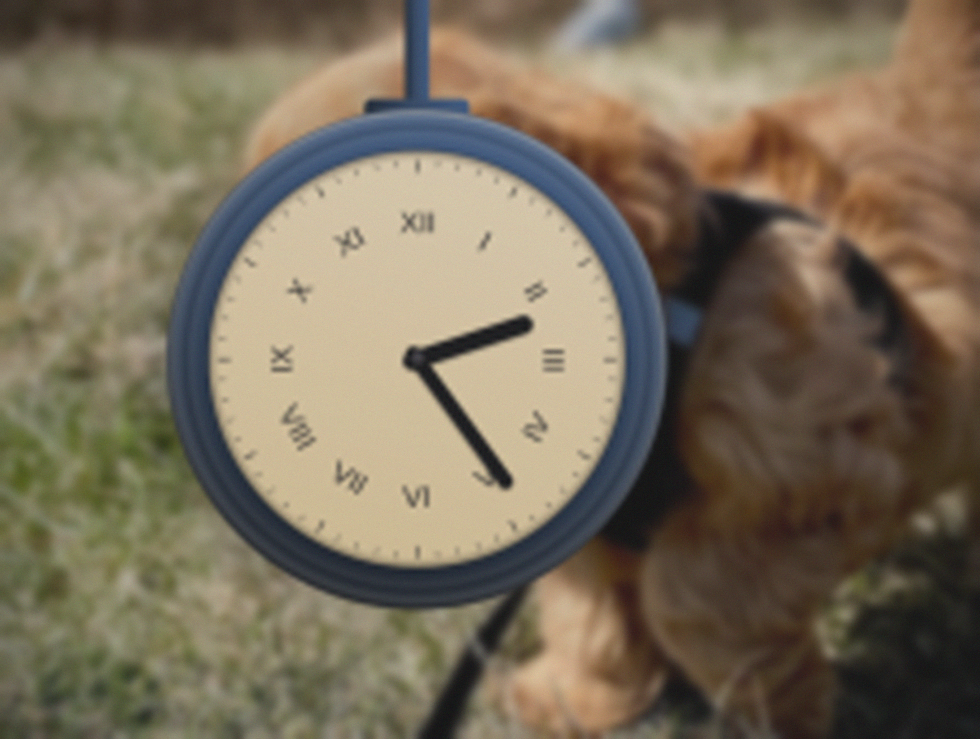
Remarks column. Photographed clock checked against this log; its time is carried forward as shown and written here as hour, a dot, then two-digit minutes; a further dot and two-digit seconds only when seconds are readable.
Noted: 2.24
